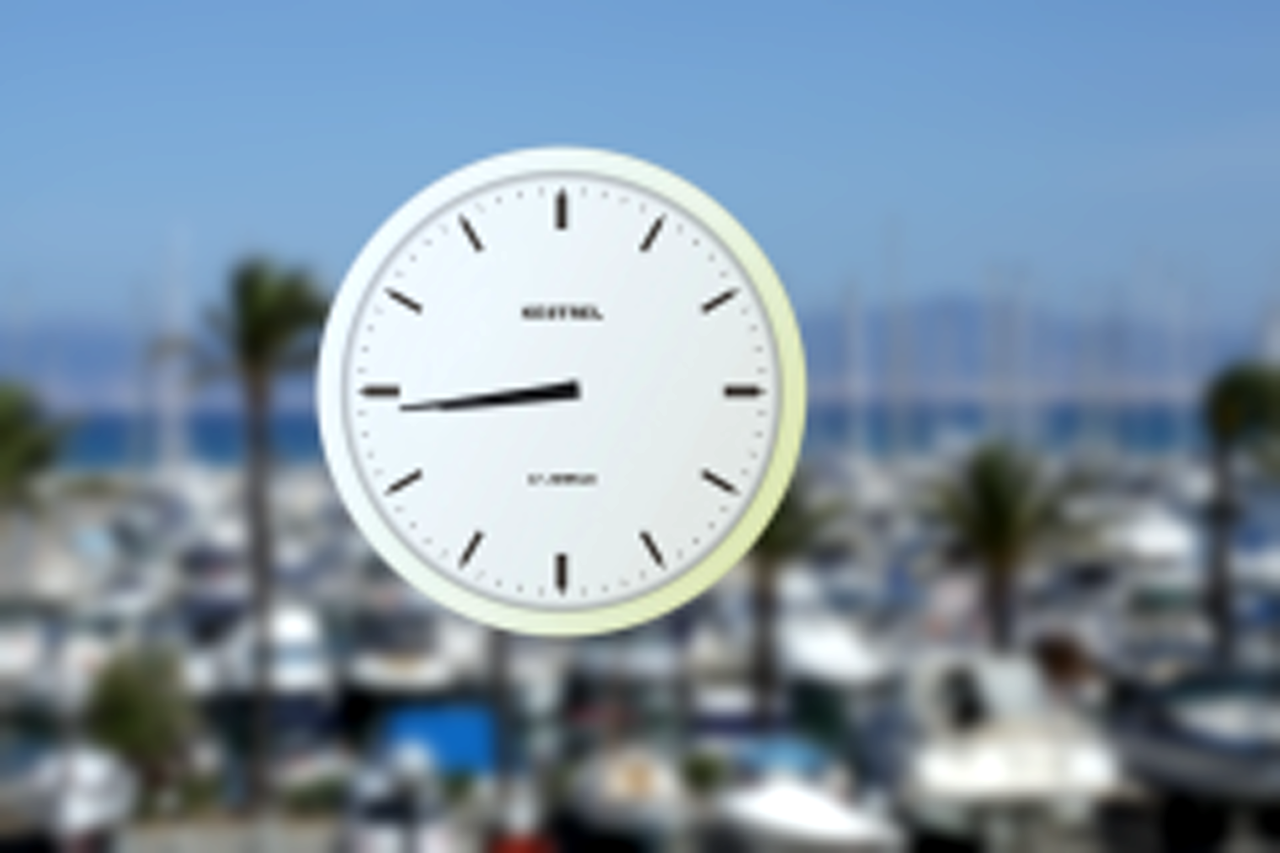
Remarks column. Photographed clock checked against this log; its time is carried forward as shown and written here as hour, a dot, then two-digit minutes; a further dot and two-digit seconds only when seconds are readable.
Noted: 8.44
